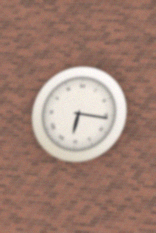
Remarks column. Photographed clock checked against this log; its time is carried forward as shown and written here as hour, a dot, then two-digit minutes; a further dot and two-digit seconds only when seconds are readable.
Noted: 6.16
